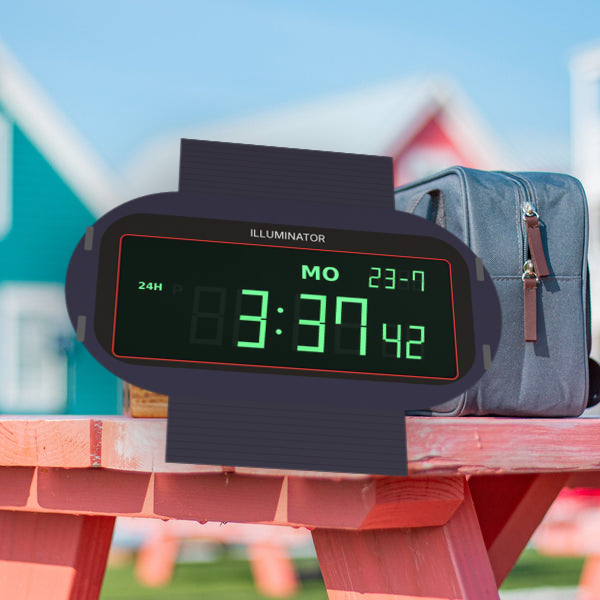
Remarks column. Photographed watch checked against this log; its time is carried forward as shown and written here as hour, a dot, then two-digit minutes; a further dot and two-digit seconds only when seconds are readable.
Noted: 3.37.42
